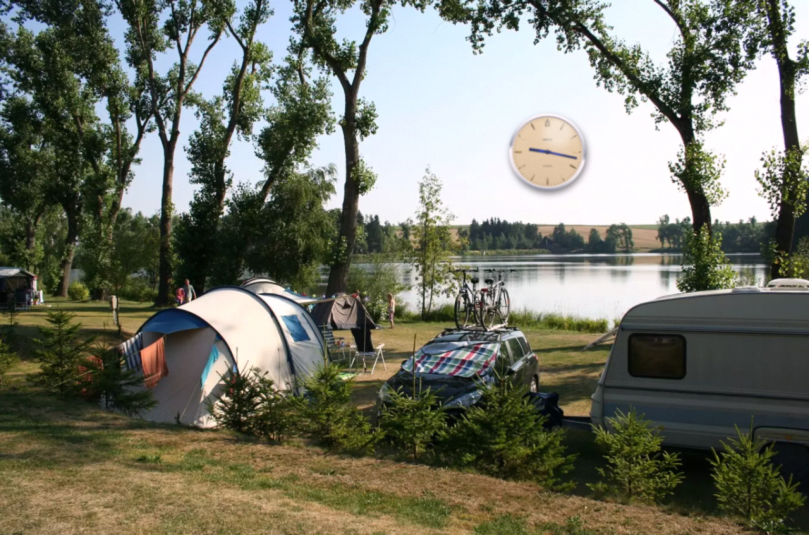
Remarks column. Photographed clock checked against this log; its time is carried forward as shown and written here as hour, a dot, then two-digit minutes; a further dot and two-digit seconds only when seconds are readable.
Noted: 9.17
